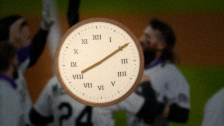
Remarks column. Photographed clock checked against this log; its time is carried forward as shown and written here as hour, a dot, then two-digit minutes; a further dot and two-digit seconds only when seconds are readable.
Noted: 8.10
